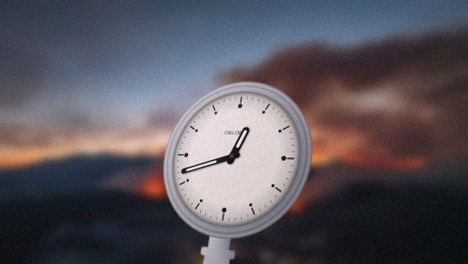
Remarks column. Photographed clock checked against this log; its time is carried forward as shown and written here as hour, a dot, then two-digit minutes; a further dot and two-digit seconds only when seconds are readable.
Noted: 12.42
